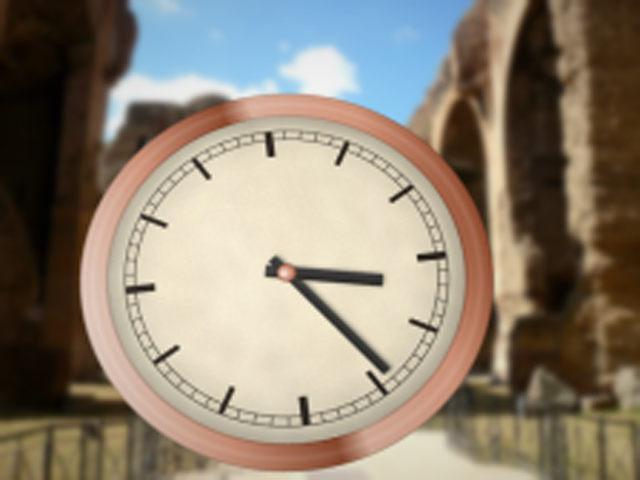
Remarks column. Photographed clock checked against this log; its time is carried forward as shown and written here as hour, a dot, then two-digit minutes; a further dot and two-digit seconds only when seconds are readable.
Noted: 3.24
